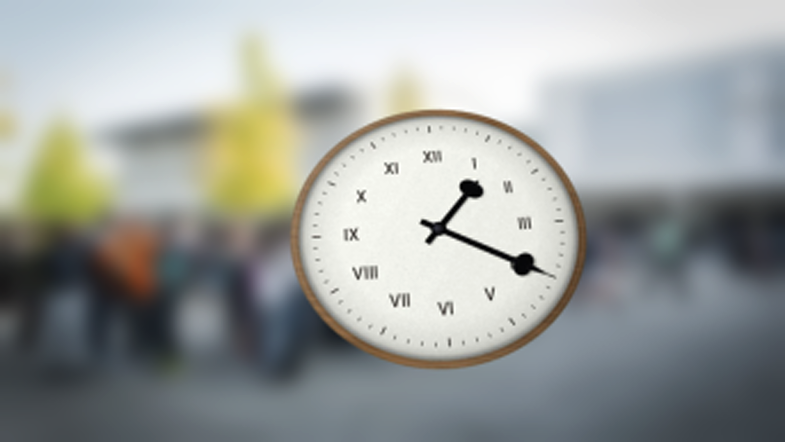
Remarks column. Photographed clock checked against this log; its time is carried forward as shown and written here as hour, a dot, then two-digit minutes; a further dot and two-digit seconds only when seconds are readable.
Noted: 1.20
